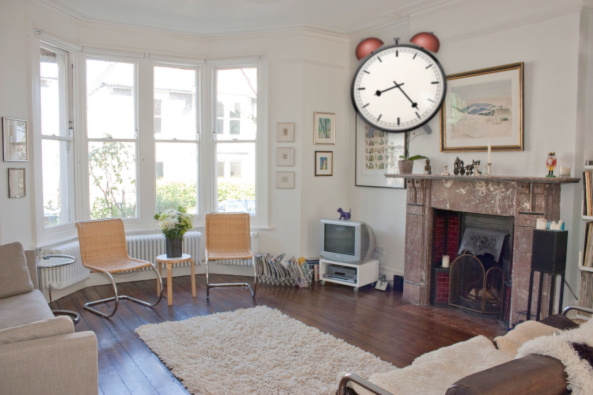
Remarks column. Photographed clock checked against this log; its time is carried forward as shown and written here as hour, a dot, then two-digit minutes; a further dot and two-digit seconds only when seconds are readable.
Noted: 8.24
